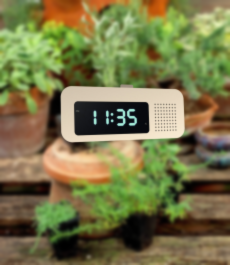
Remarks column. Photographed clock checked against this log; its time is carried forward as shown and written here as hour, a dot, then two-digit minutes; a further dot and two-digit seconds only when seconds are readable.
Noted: 11.35
